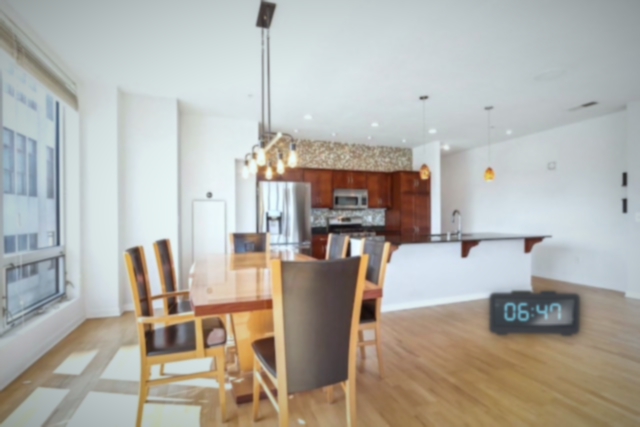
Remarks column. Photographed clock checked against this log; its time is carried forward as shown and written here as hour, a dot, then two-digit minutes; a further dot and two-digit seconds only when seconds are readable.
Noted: 6.47
